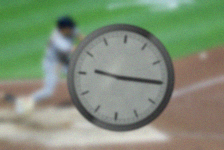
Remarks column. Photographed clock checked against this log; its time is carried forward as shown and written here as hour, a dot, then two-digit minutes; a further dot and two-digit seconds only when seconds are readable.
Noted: 9.15
